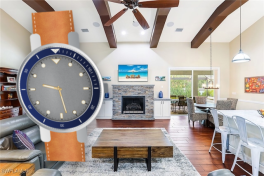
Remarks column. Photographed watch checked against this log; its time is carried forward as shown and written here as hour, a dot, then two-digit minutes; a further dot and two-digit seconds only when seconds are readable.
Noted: 9.28
